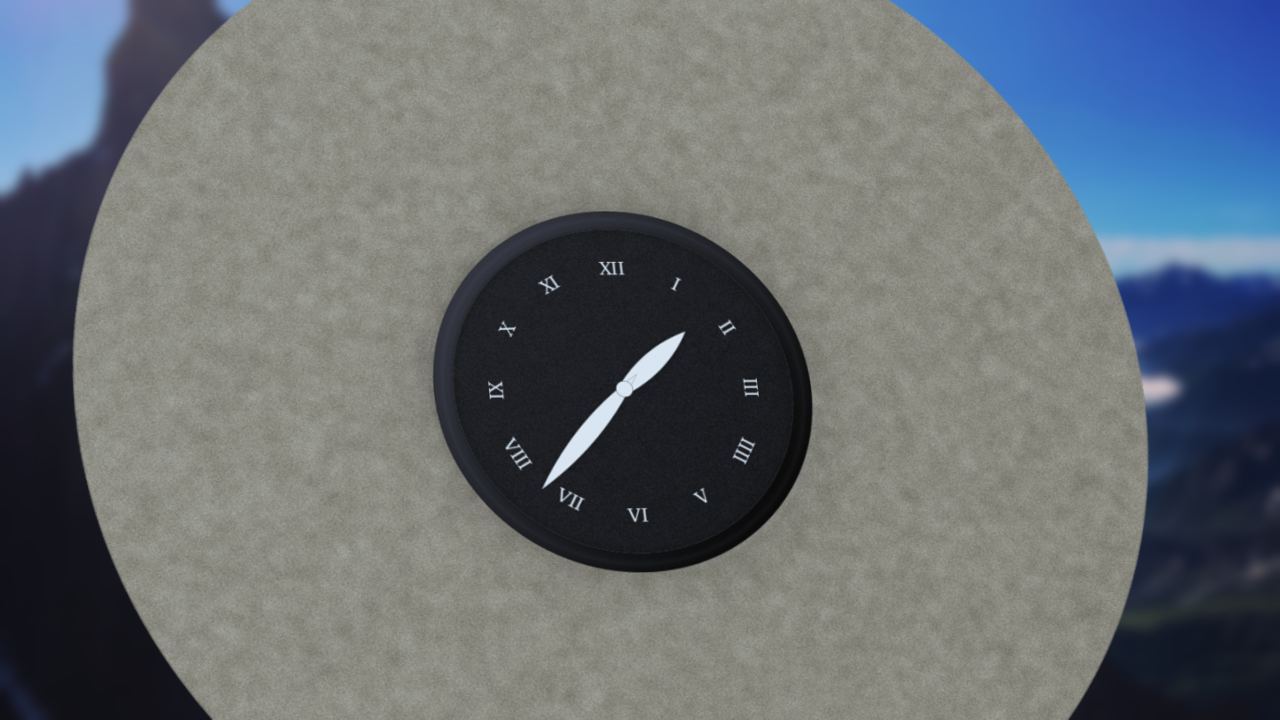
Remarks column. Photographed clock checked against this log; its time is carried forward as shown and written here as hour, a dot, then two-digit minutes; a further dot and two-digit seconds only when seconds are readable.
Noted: 1.37
